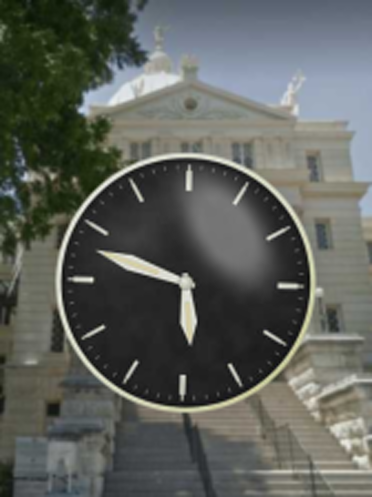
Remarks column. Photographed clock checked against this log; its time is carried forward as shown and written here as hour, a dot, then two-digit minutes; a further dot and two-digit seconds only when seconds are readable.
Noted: 5.48
